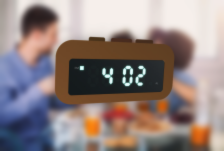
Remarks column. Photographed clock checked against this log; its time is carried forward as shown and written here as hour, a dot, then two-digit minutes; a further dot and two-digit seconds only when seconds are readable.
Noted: 4.02
